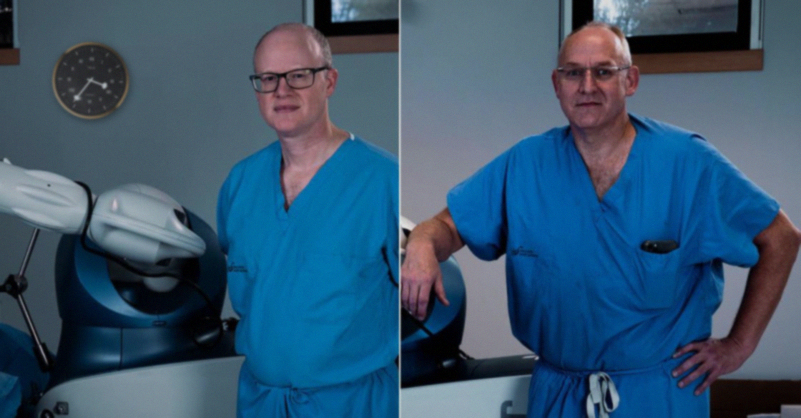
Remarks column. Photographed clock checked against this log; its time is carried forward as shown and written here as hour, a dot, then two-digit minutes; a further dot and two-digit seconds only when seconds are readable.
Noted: 3.36
